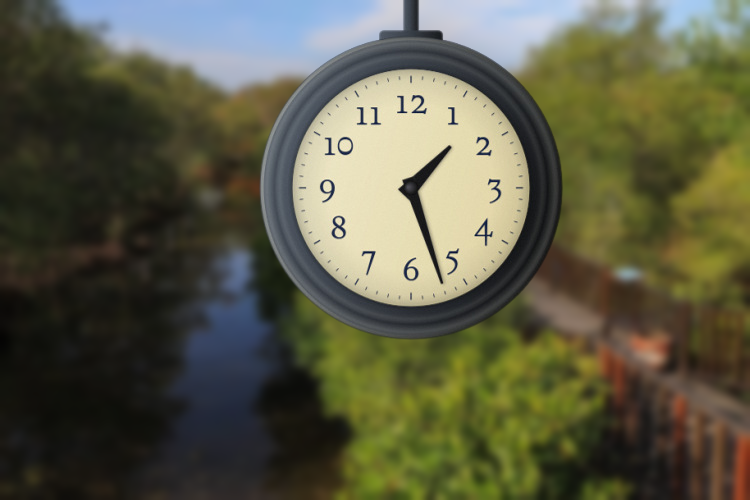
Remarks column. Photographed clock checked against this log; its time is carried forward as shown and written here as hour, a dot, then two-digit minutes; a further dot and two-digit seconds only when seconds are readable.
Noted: 1.27
